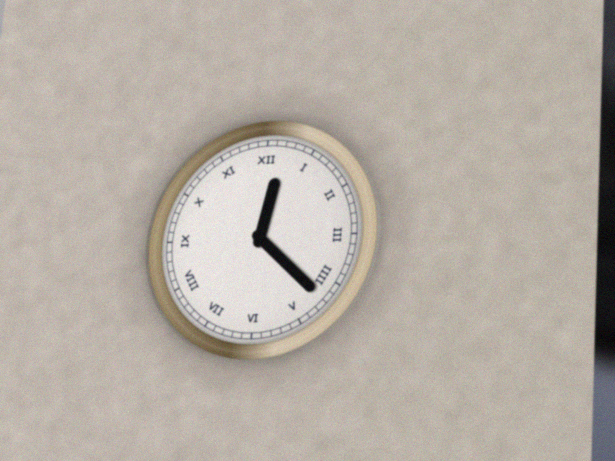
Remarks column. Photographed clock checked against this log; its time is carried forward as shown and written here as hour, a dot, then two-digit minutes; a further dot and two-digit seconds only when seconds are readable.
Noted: 12.22
